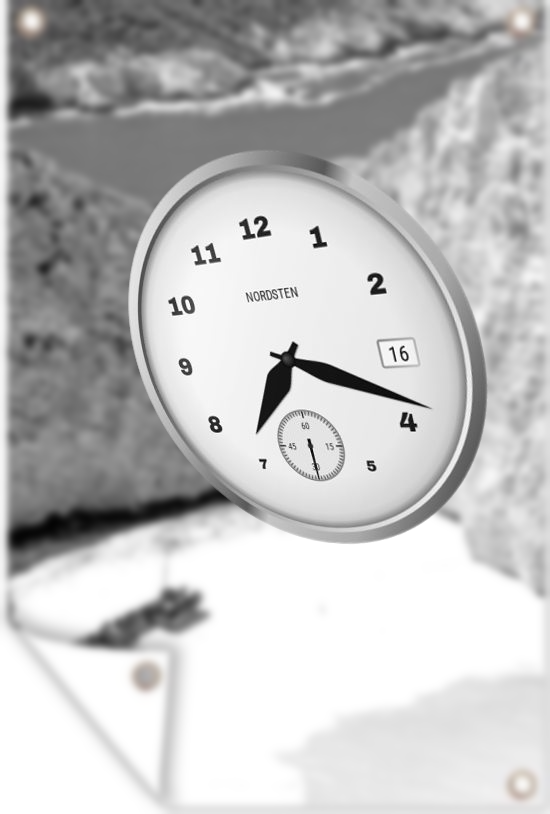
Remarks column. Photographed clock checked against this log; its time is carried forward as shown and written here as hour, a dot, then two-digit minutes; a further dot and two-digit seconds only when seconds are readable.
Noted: 7.18.30
